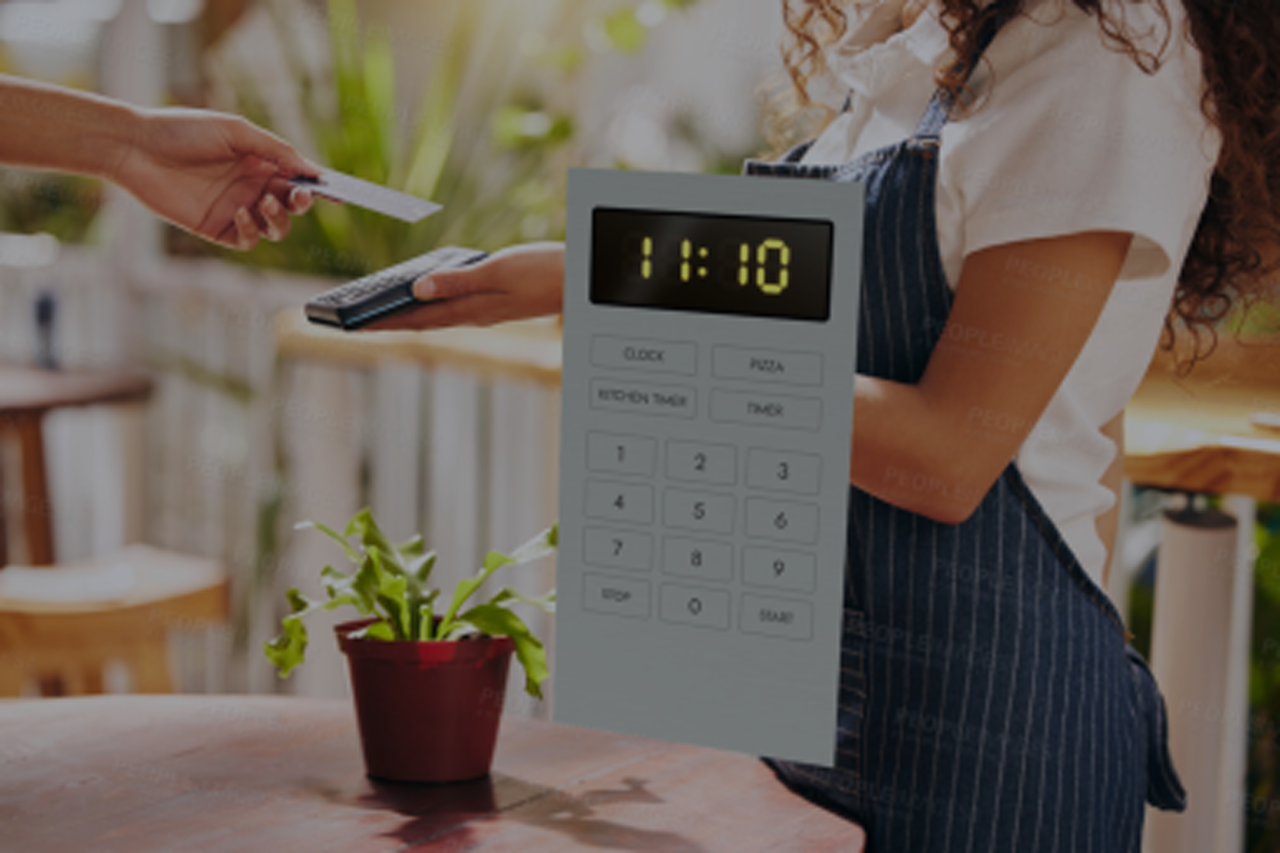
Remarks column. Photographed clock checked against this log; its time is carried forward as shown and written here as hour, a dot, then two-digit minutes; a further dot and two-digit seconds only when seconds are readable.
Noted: 11.10
